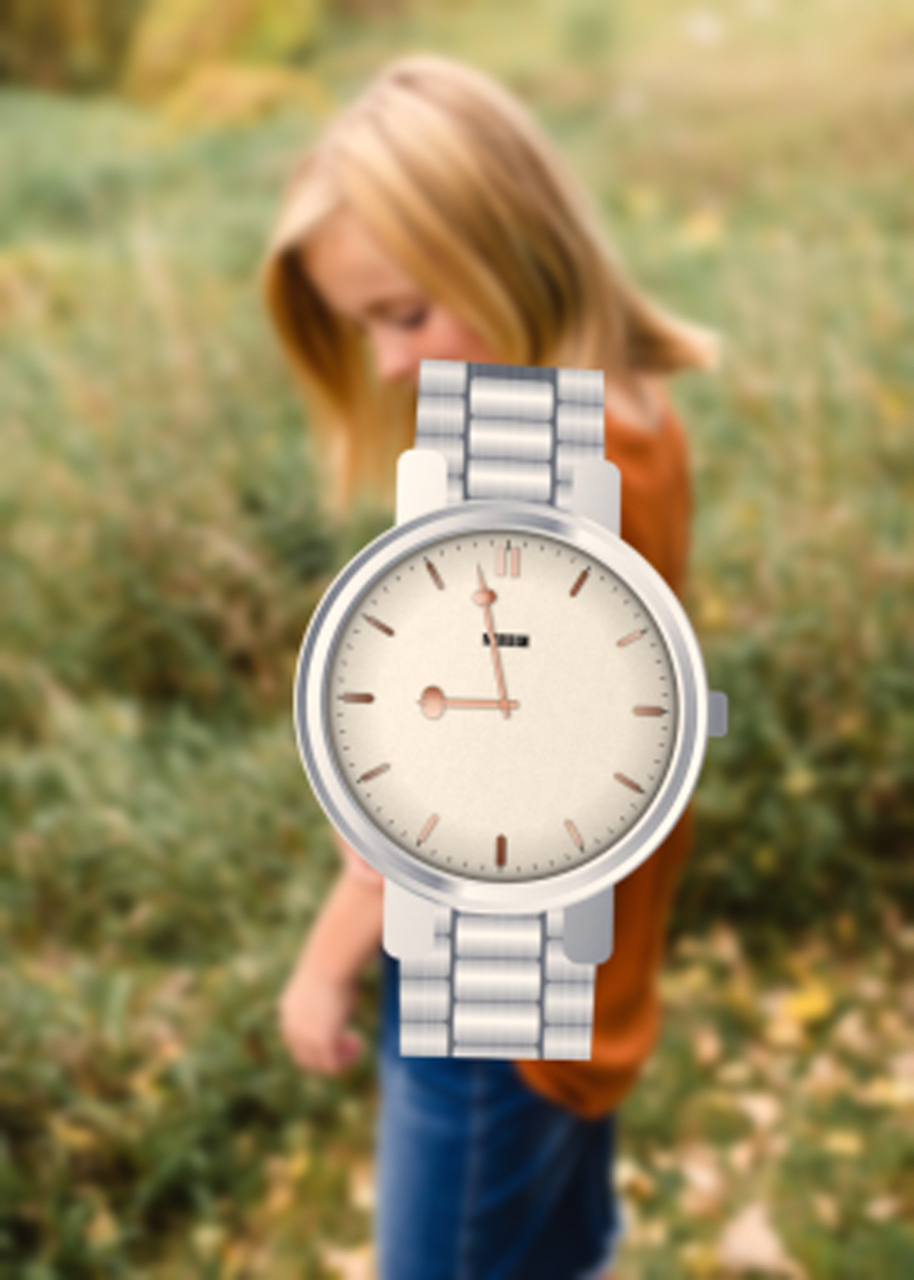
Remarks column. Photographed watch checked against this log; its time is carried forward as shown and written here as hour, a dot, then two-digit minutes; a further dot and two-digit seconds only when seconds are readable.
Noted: 8.58
